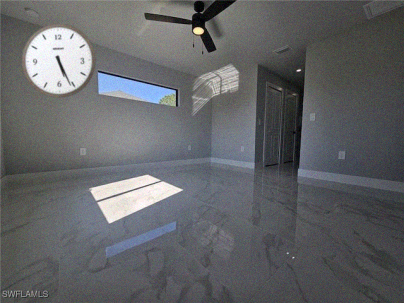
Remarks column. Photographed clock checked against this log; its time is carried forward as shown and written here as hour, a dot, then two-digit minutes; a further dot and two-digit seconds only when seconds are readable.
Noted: 5.26
